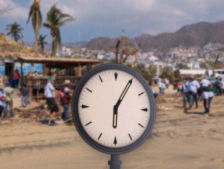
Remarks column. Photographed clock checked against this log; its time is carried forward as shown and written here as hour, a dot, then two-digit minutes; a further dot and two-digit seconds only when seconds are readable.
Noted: 6.05
